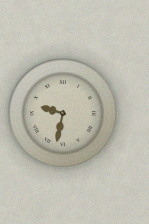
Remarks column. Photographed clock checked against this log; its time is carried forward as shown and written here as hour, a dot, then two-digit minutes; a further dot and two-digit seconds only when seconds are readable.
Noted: 9.32
